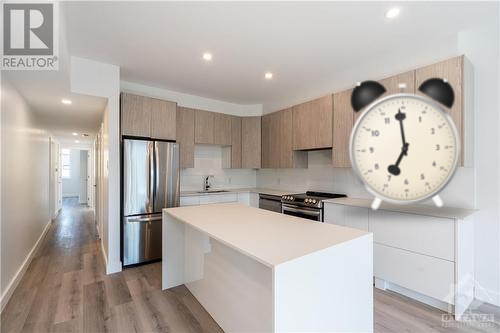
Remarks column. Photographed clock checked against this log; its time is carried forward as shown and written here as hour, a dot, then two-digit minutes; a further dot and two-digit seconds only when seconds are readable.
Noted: 6.59
